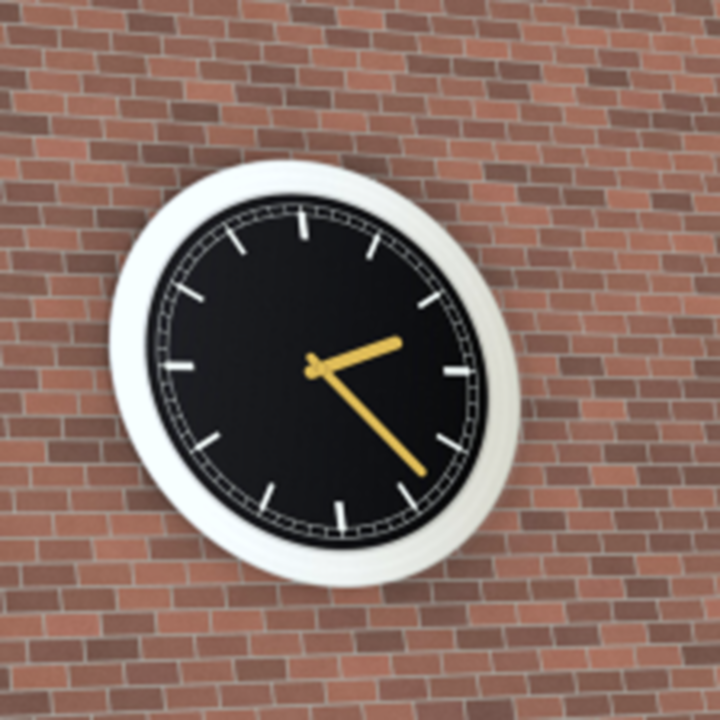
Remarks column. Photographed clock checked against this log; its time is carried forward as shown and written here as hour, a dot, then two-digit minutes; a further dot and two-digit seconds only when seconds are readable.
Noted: 2.23
